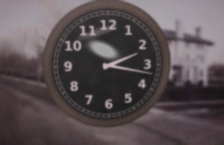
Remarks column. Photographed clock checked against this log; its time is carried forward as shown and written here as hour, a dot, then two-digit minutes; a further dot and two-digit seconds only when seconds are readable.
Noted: 2.17
